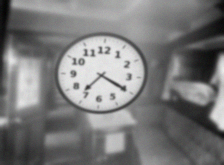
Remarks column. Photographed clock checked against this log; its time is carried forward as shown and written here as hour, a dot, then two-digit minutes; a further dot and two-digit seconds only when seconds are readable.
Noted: 7.20
